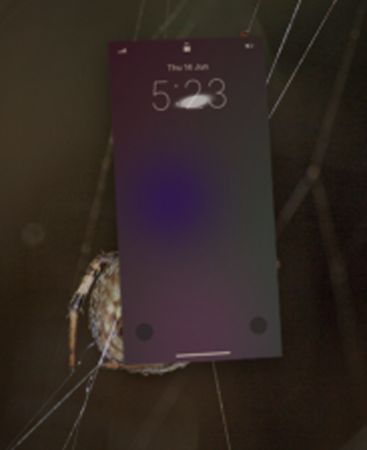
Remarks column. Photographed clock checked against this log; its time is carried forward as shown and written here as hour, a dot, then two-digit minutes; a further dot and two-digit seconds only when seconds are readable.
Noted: 5.23
